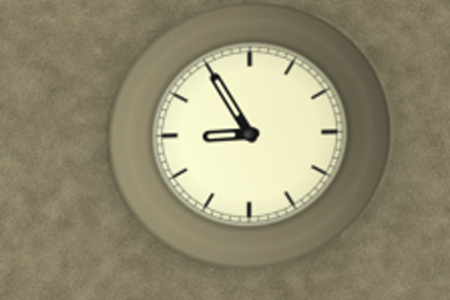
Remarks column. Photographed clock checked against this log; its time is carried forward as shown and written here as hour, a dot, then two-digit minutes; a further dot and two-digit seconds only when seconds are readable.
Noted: 8.55
